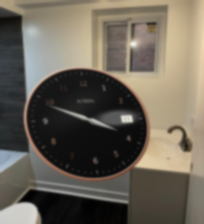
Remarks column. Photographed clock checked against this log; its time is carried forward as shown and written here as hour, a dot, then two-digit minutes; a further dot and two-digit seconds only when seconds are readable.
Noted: 3.49
